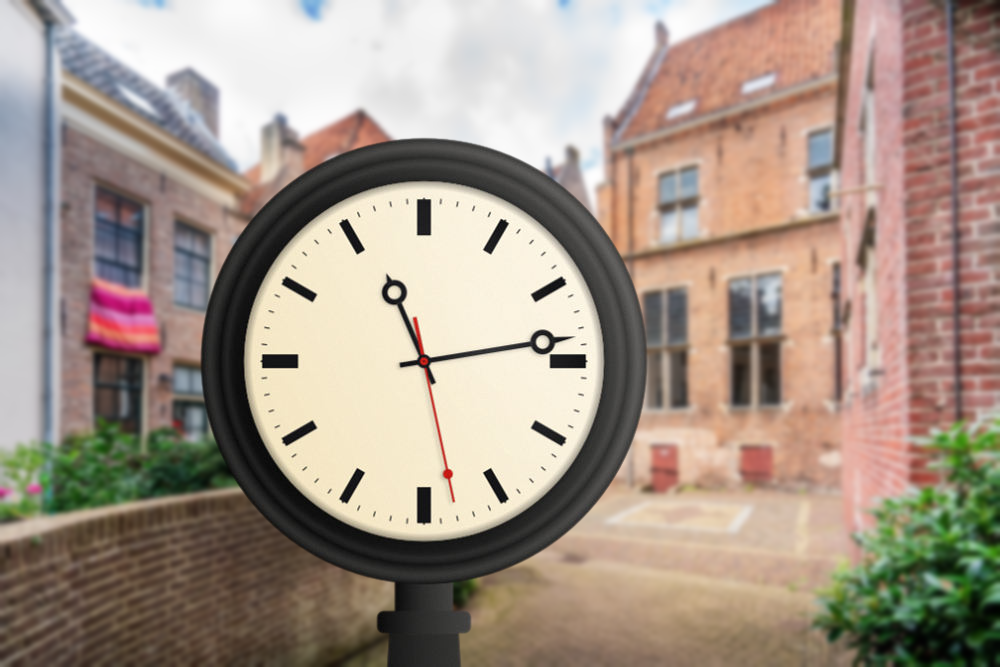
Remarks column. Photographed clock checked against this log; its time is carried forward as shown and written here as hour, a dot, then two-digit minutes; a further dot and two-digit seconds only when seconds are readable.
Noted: 11.13.28
